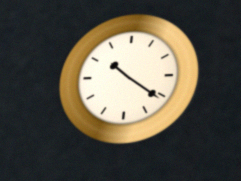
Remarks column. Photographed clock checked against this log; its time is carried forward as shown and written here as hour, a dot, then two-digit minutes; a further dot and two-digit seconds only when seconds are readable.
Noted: 10.21
